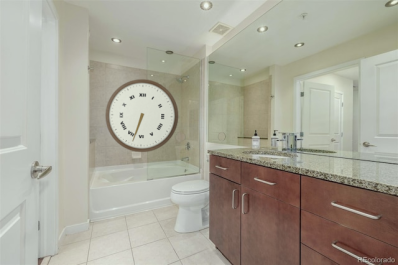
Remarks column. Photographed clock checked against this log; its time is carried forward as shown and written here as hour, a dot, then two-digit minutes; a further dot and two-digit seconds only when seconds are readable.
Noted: 6.33
